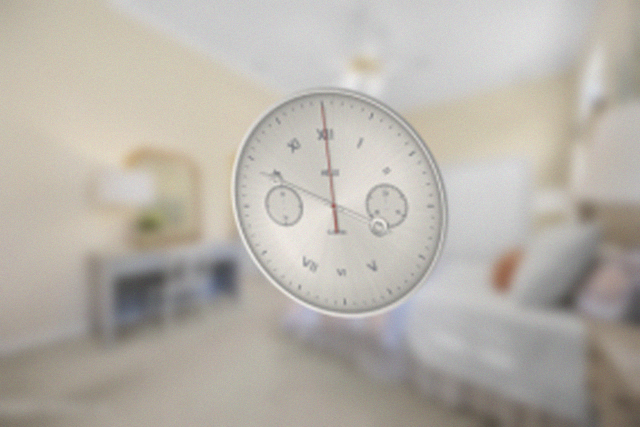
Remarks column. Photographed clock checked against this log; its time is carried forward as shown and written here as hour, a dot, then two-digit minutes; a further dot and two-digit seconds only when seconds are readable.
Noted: 3.49
